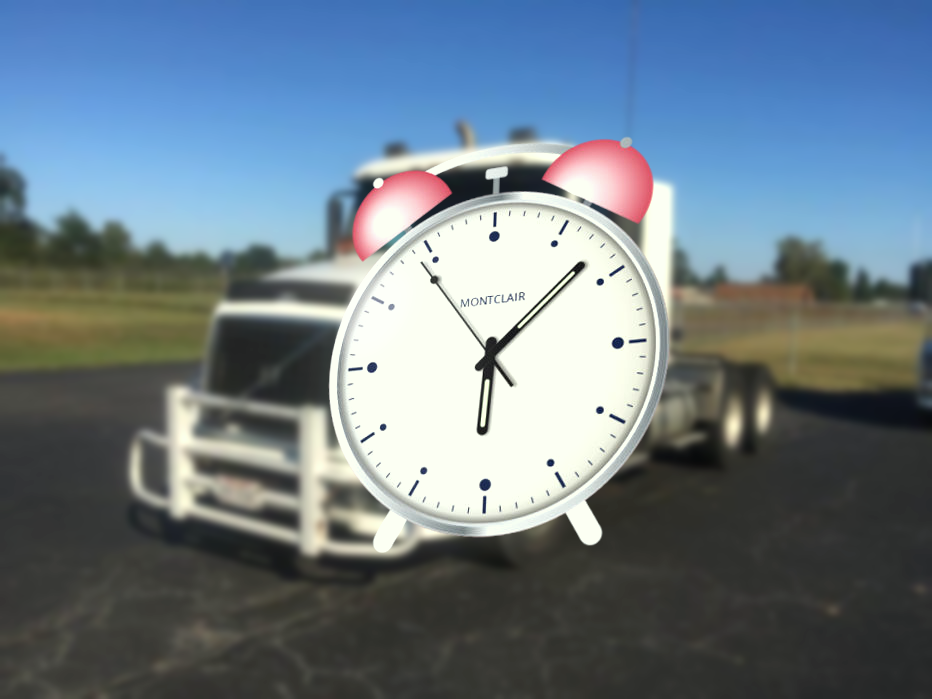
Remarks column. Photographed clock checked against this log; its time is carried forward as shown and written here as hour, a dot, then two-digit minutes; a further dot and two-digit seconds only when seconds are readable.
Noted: 6.07.54
